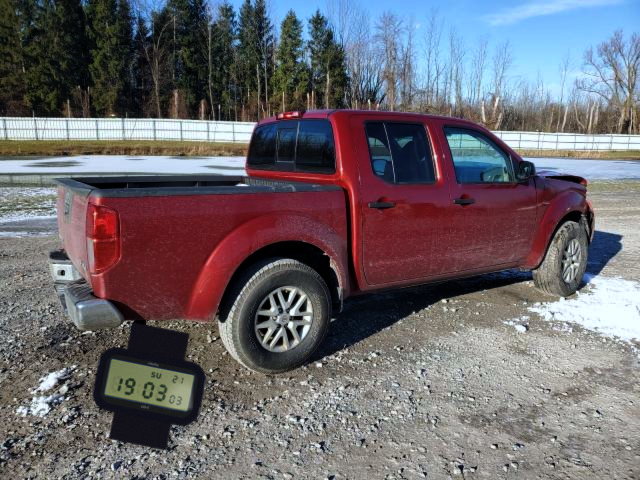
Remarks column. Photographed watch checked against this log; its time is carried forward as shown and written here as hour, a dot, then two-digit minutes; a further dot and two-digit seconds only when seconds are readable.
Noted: 19.03
